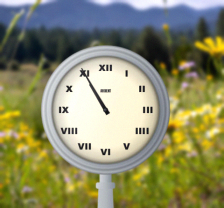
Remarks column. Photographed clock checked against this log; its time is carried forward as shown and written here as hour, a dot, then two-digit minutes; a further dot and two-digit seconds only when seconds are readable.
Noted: 10.55
